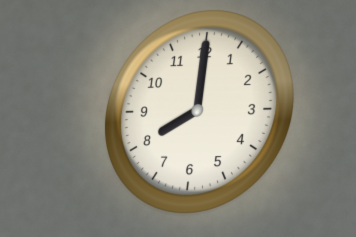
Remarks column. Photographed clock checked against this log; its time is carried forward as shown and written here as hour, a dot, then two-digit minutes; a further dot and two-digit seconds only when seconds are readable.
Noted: 8.00
